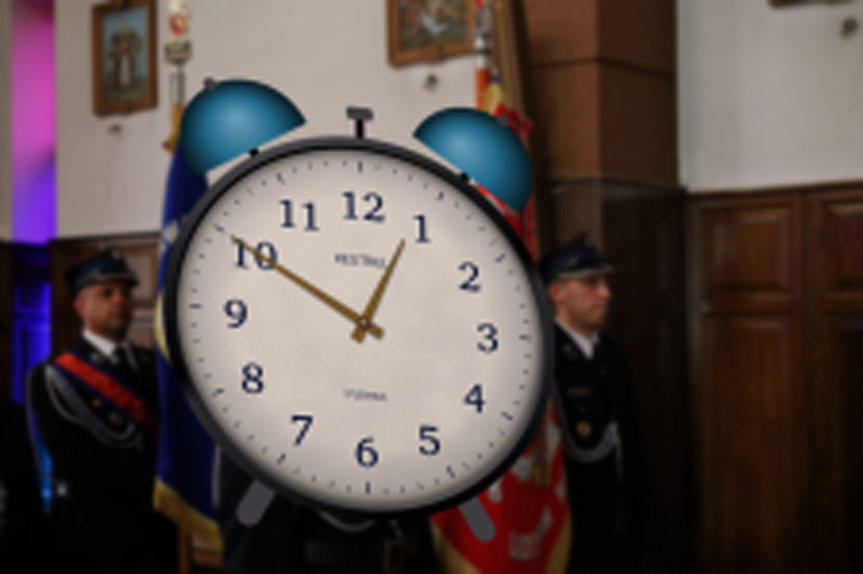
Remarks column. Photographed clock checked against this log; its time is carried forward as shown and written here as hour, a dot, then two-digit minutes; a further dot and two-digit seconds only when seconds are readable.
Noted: 12.50
